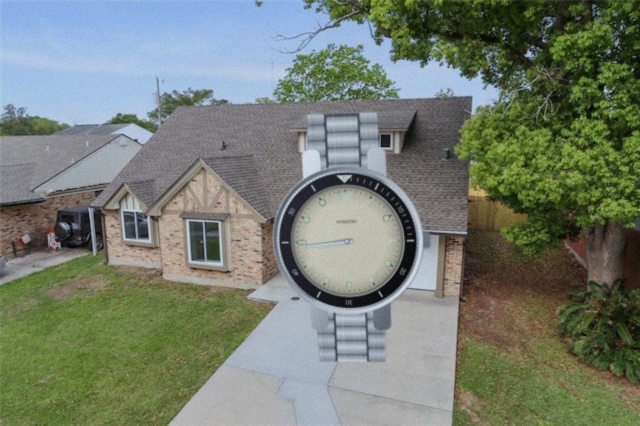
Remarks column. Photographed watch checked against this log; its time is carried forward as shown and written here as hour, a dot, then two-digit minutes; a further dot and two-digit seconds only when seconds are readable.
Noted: 8.44
